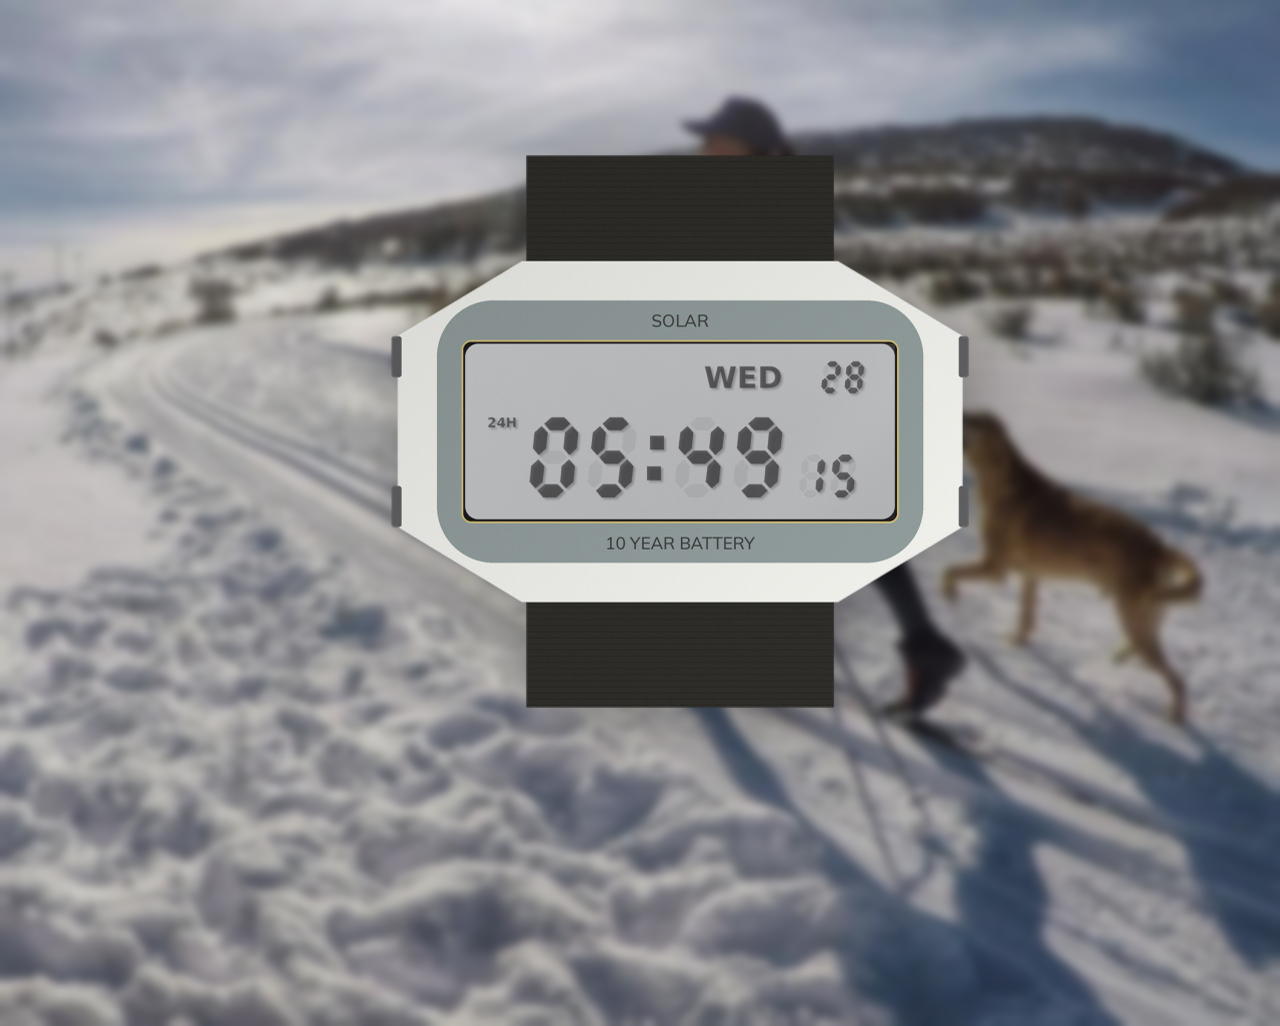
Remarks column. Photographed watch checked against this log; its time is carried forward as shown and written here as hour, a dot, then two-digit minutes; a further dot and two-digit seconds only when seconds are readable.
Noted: 5.49.15
